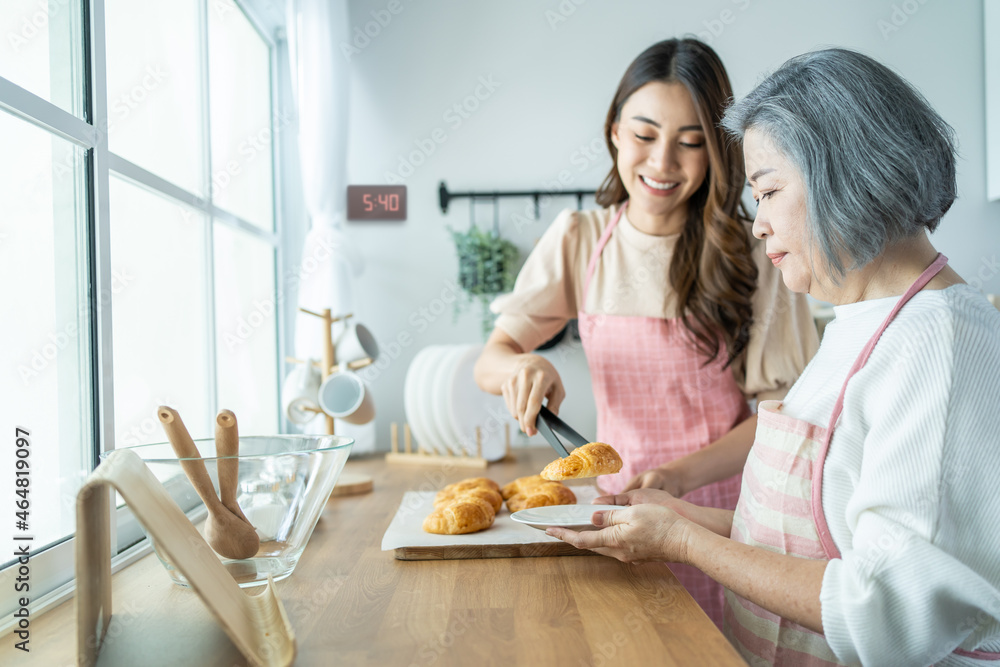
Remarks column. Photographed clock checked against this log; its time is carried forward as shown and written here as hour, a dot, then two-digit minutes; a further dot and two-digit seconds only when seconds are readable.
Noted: 5.40
